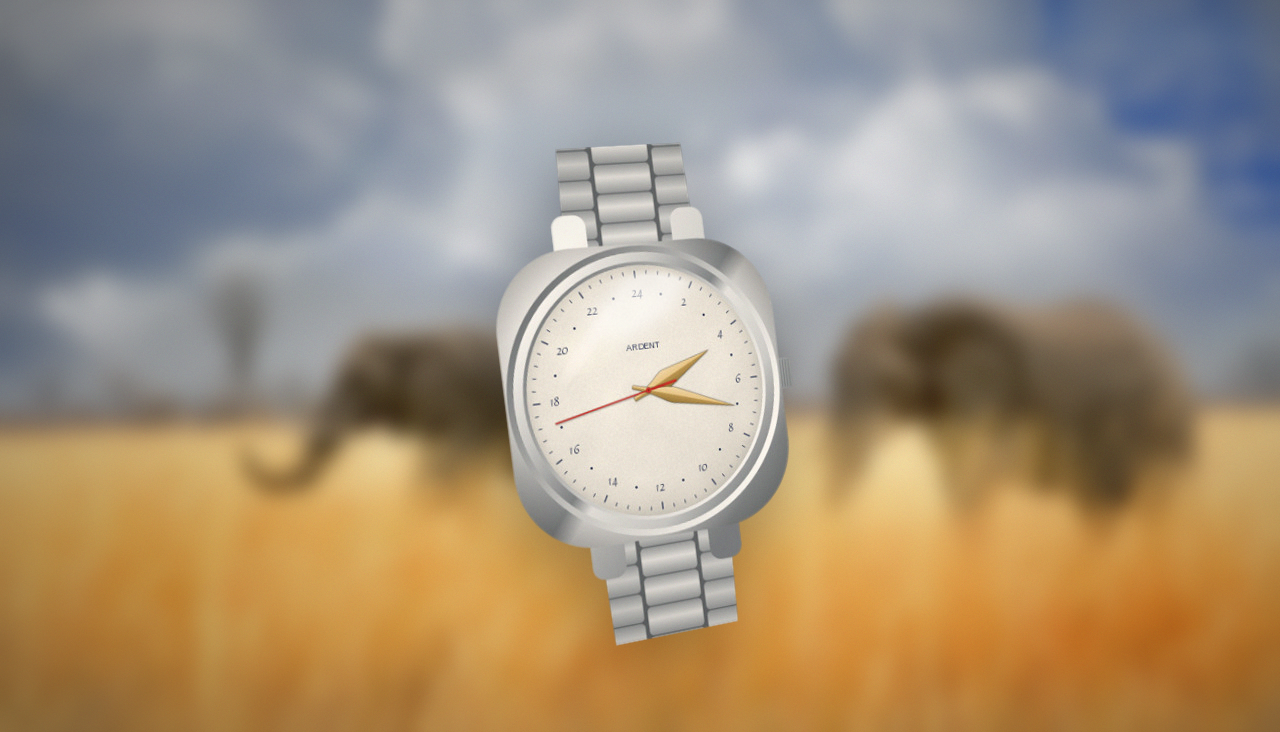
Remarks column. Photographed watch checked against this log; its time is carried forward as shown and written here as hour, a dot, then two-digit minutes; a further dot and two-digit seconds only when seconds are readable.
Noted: 4.17.43
